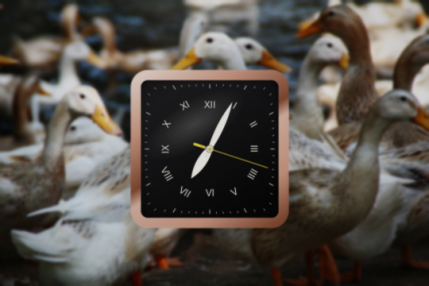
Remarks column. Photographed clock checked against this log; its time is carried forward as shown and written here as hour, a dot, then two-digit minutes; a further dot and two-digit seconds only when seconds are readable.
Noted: 7.04.18
